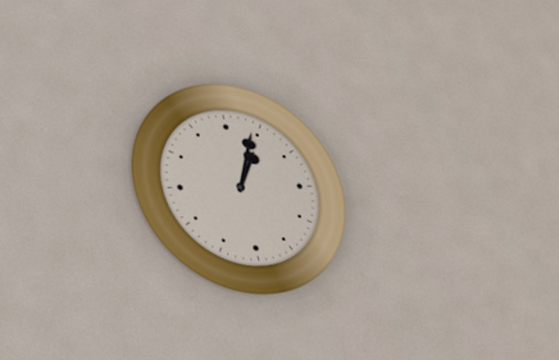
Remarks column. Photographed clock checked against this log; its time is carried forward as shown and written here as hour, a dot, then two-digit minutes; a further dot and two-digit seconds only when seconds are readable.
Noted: 1.04
